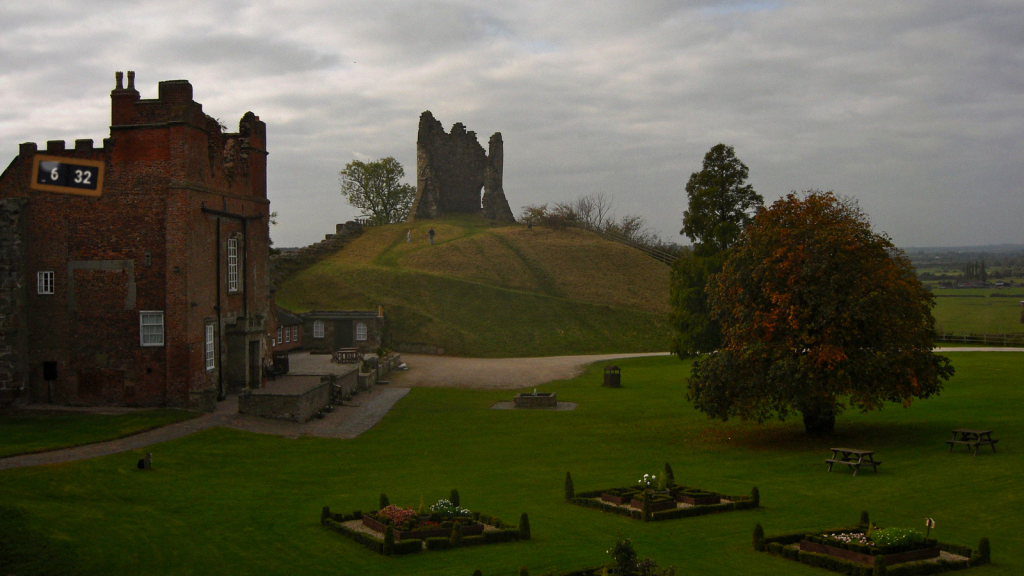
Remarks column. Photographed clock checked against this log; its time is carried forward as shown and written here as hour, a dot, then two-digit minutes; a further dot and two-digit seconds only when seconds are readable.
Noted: 6.32
